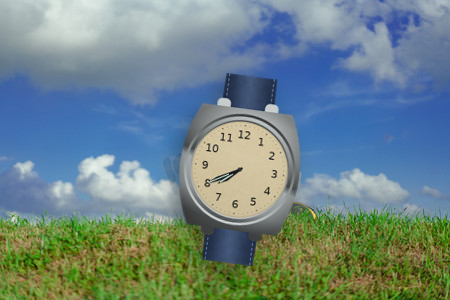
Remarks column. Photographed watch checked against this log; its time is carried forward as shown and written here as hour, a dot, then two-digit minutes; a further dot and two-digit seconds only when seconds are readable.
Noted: 7.40
